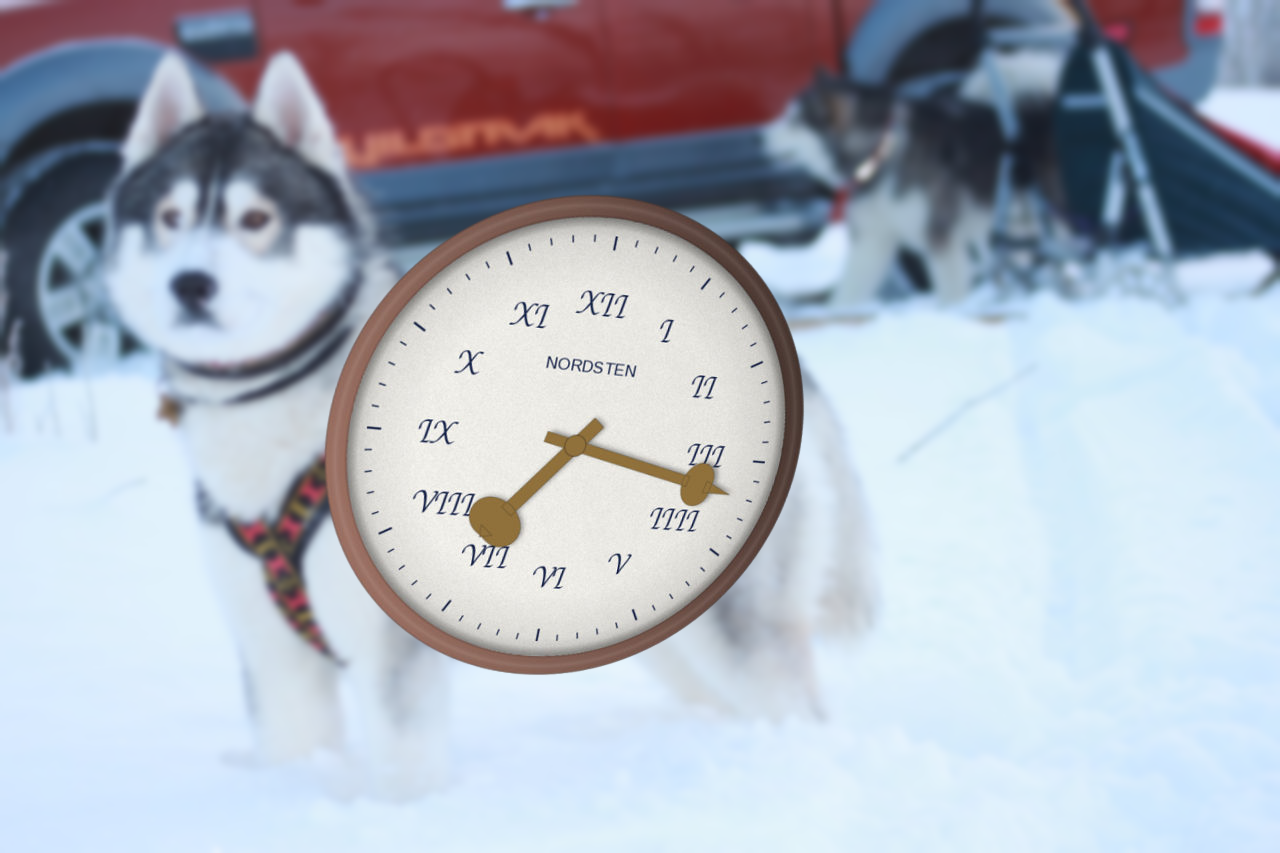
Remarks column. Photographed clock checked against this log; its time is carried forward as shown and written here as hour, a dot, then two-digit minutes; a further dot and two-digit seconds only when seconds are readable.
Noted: 7.17
